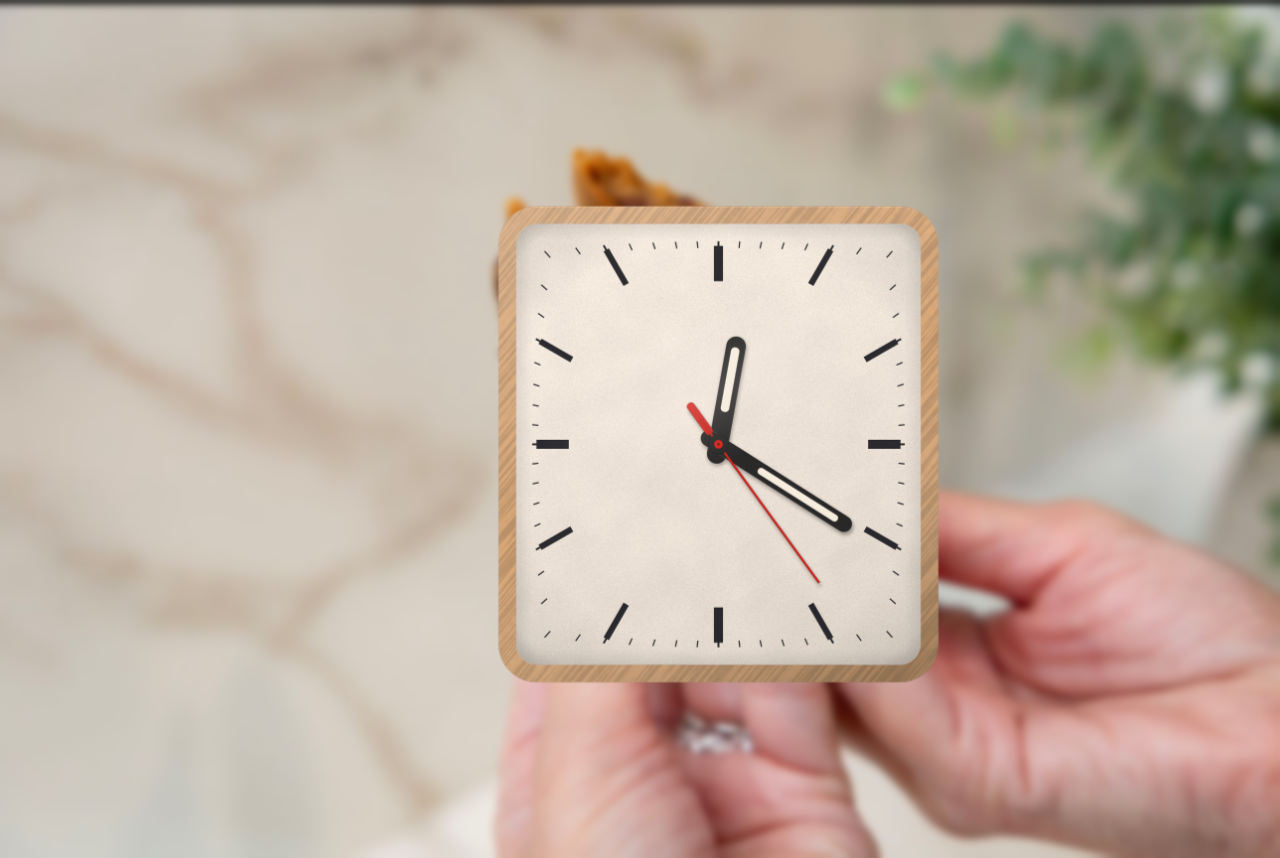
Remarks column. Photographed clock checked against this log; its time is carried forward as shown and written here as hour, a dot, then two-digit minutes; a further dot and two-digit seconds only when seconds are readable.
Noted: 12.20.24
